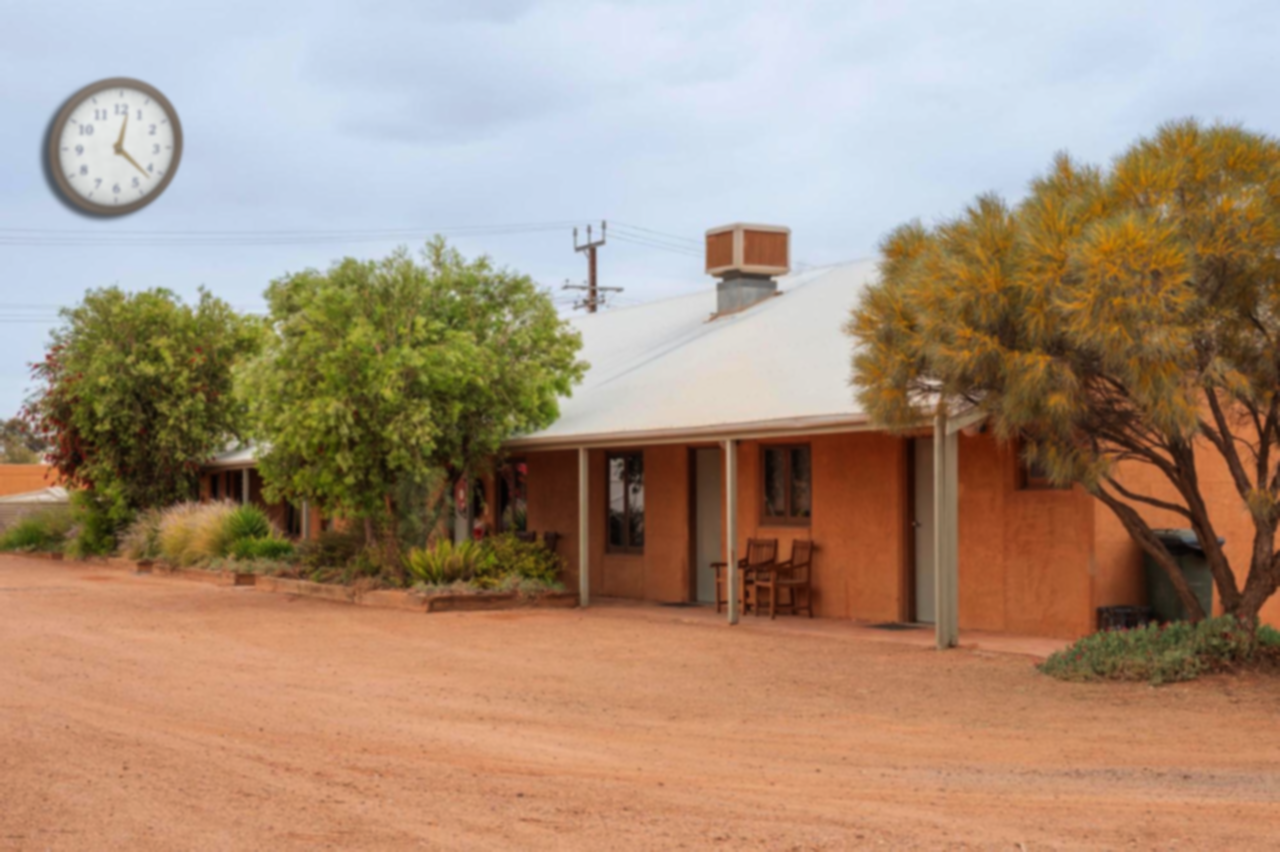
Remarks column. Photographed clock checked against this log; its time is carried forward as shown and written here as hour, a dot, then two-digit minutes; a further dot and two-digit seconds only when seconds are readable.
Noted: 12.22
